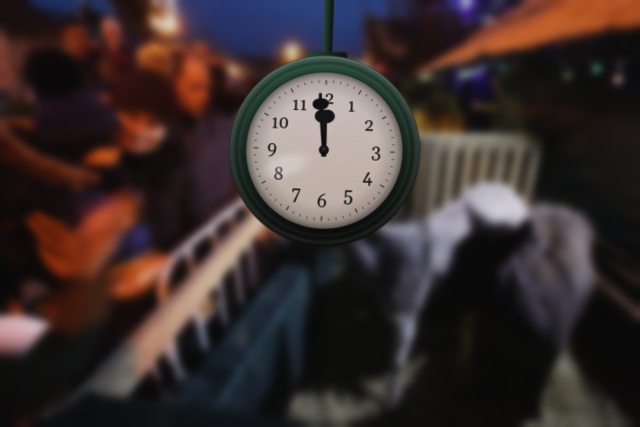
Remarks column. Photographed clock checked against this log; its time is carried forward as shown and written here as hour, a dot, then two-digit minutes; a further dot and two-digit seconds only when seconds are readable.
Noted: 11.59
